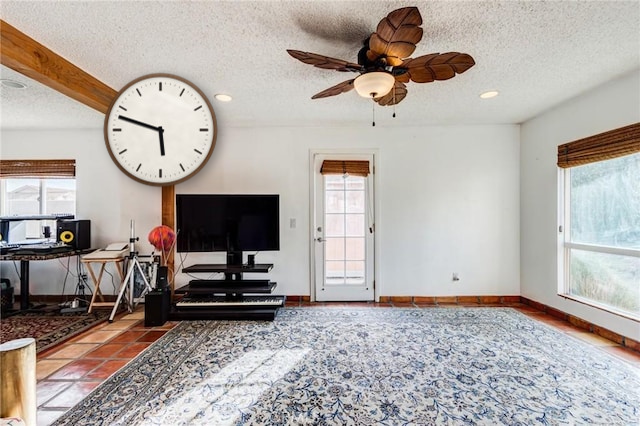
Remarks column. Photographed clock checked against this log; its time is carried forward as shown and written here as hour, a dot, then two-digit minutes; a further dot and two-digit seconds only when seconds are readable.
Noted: 5.48
